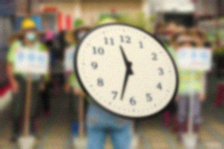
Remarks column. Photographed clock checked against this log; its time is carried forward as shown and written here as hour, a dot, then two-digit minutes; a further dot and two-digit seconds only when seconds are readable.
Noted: 11.33
